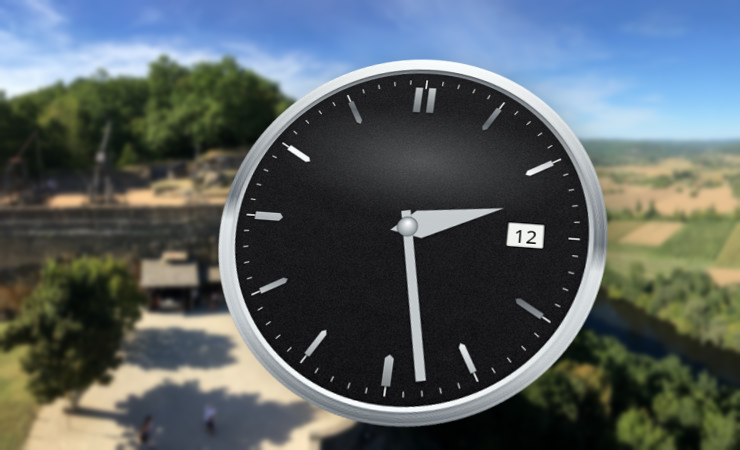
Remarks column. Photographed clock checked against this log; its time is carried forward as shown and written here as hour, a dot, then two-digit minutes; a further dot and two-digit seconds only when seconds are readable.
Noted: 2.28
